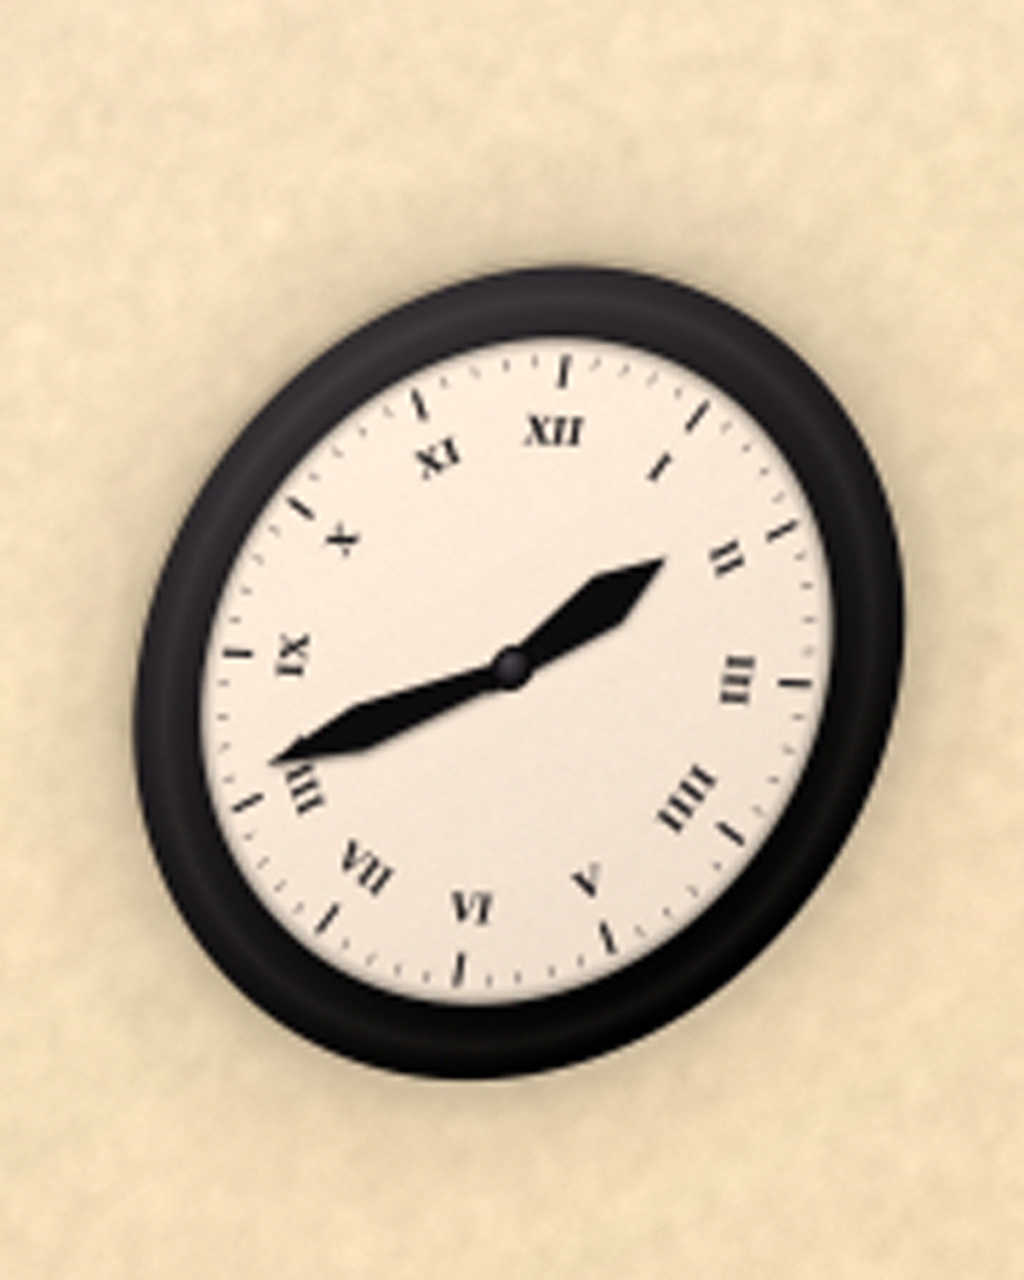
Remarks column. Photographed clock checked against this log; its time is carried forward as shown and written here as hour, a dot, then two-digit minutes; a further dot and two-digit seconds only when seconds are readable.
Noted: 1.41
